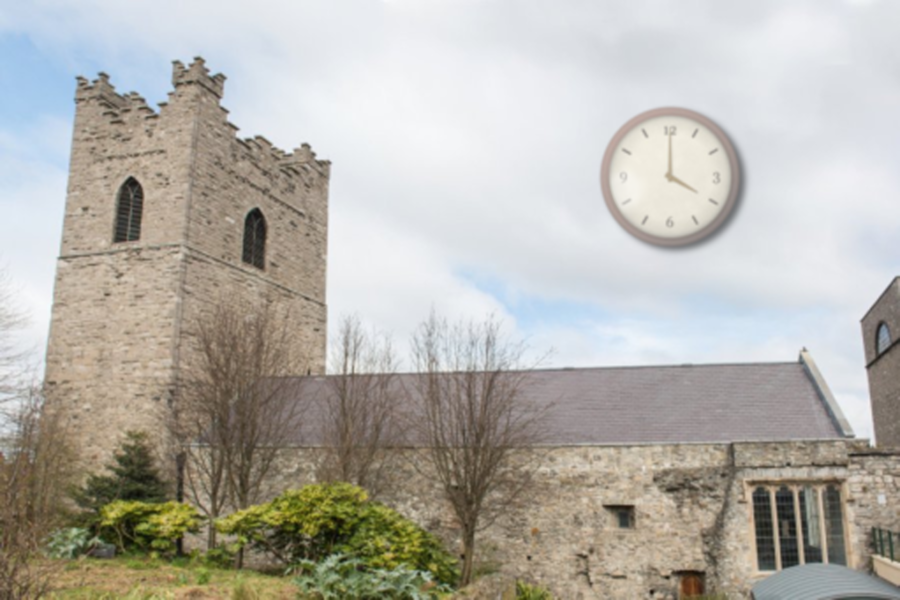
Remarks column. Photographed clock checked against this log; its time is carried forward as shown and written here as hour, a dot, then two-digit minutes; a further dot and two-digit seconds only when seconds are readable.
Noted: 4.00
